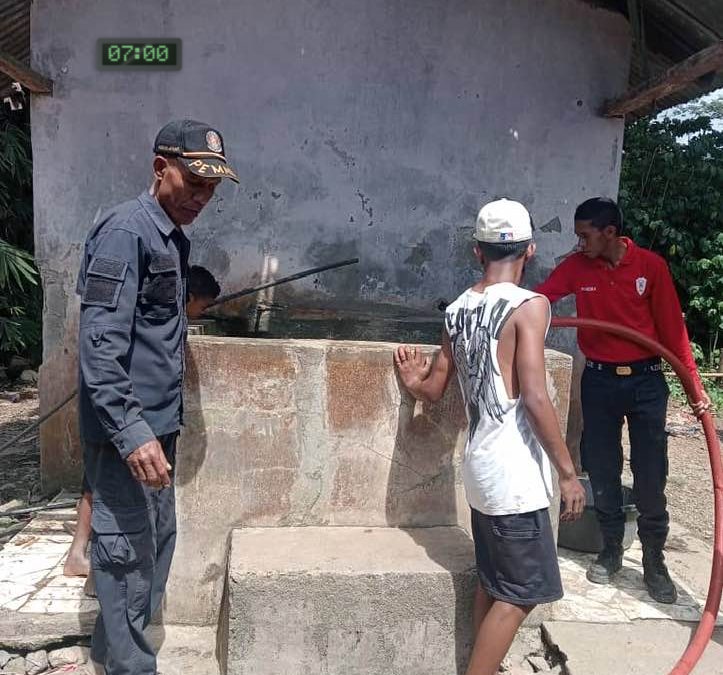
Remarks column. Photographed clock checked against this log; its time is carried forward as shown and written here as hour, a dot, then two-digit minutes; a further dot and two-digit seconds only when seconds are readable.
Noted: 7.00
